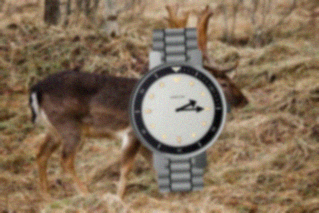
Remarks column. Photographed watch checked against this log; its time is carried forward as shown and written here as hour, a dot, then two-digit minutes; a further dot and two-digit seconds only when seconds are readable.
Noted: 2.15
